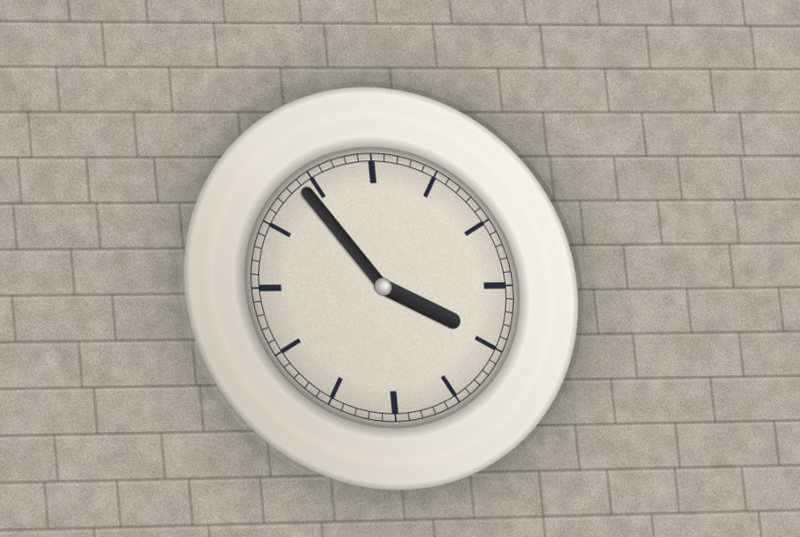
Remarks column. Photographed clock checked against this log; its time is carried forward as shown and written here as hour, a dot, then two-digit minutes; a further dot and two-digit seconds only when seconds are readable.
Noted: 3.54
